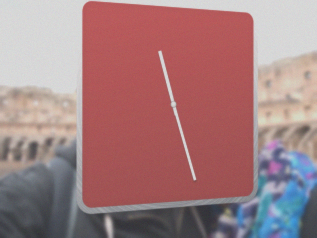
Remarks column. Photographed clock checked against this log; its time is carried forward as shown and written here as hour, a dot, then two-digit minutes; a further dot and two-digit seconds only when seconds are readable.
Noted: 11.27
